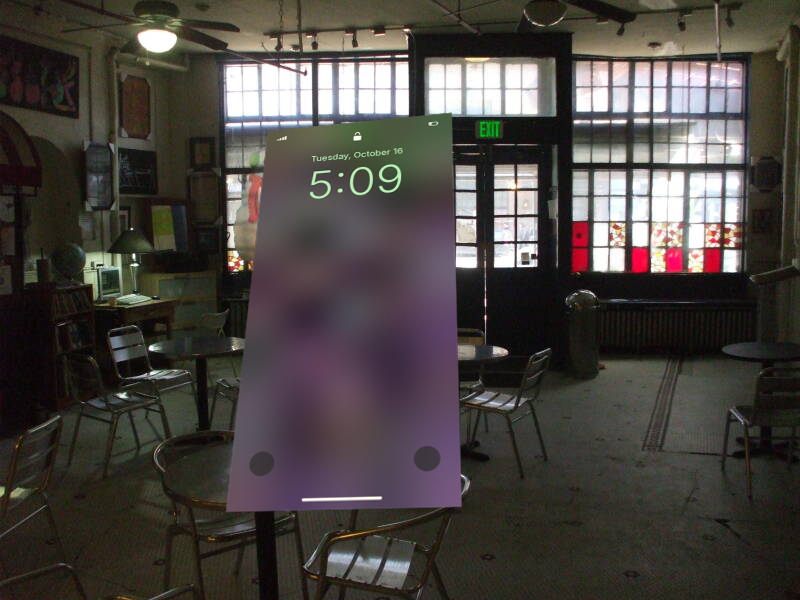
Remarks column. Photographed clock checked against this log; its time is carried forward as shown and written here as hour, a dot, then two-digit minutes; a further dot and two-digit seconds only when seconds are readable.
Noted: 5.09
